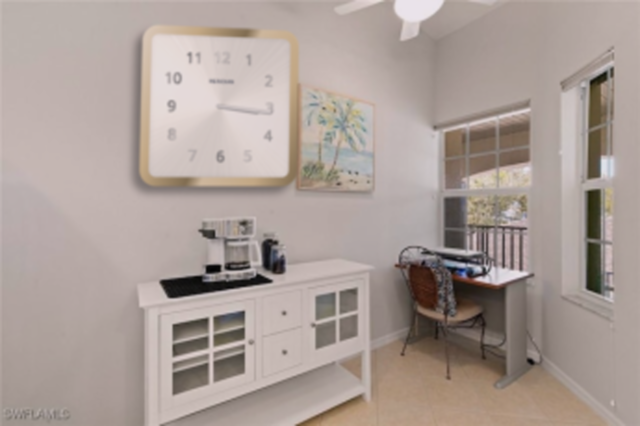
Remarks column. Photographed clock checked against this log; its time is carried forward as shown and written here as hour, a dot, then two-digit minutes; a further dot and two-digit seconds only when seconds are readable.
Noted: 3.16
